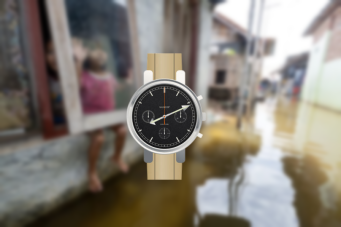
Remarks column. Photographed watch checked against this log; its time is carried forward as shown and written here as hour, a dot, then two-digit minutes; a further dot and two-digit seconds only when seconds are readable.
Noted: 8.11
